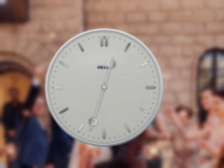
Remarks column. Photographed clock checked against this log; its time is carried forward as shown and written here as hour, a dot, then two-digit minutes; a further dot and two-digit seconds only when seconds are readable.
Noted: 12.33
